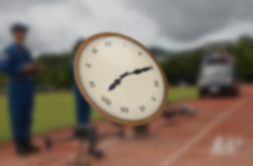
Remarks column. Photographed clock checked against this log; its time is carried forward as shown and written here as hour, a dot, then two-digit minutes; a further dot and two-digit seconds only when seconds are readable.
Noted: 8.15
